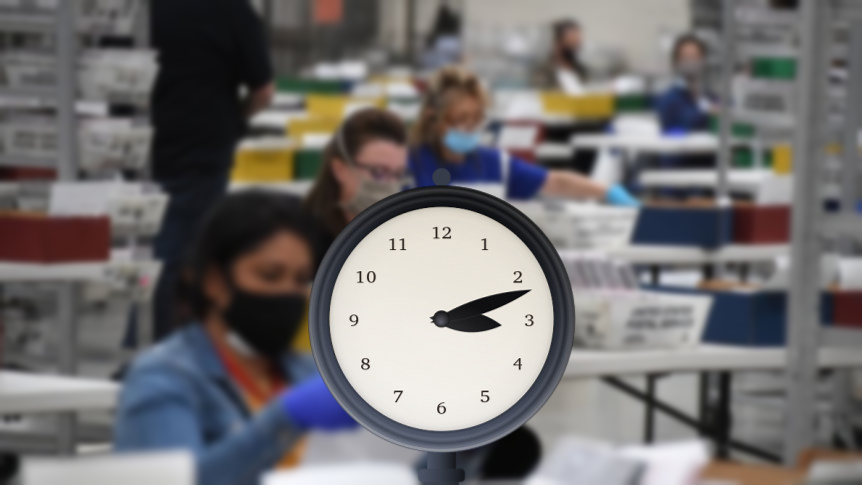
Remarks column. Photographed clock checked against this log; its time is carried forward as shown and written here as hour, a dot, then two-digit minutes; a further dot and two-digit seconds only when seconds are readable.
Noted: 3.12
